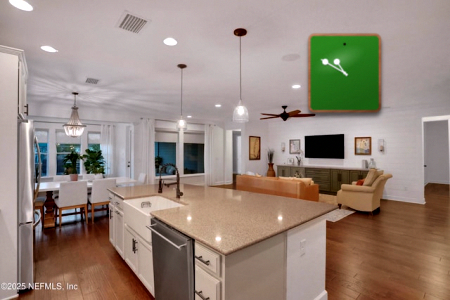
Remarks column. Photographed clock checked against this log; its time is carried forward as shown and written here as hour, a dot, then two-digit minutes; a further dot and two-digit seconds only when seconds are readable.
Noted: 10.50
